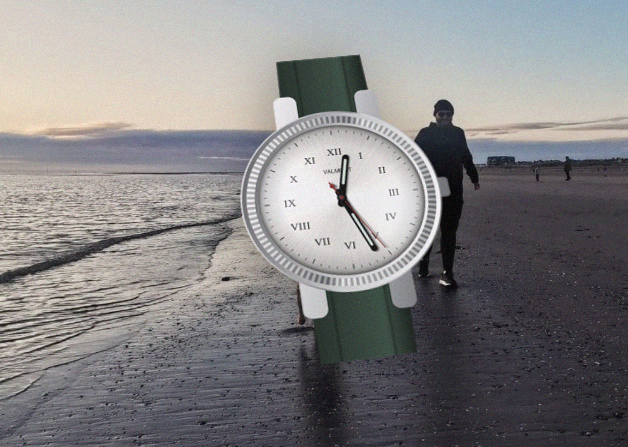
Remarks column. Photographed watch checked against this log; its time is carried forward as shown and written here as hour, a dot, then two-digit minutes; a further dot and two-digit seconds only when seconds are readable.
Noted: 12.26.25
